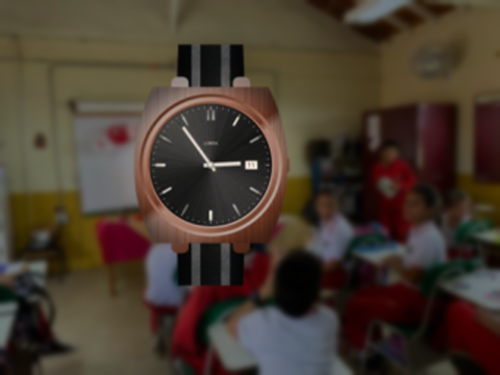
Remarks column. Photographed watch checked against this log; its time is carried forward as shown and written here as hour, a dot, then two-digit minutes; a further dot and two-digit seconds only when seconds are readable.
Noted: 2.54
